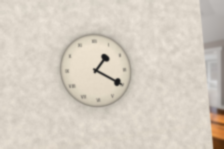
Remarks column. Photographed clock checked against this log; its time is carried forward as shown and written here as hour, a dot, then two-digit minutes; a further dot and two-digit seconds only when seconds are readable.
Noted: 1.20
